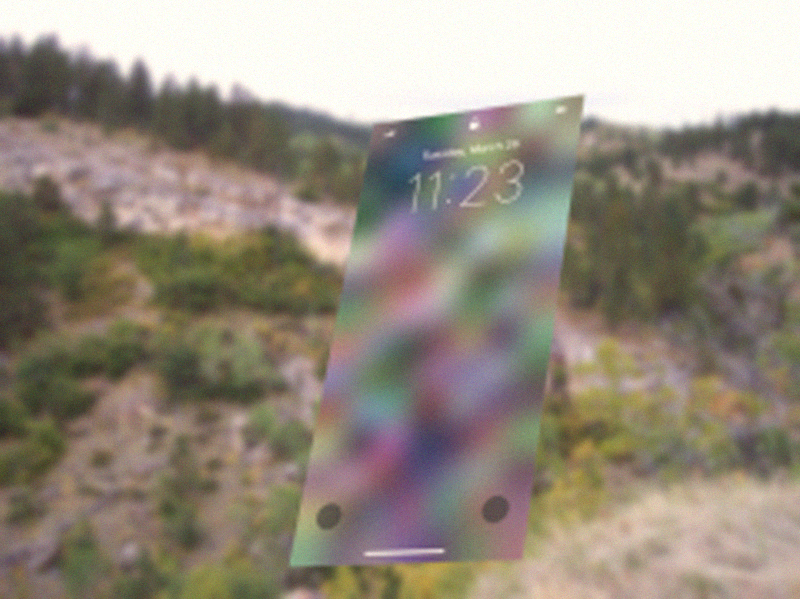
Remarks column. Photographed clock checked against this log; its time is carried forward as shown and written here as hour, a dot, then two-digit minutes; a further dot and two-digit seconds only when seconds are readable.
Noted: 11.23
